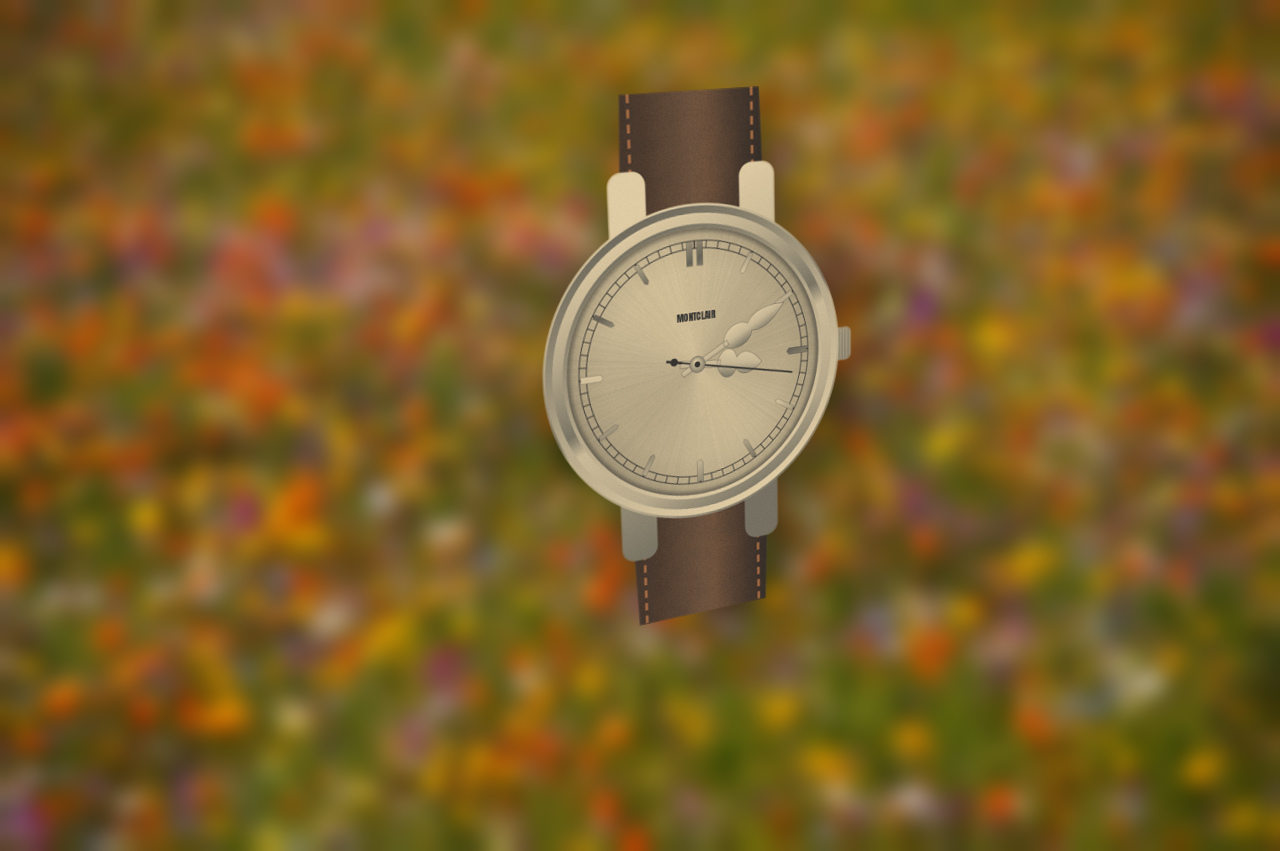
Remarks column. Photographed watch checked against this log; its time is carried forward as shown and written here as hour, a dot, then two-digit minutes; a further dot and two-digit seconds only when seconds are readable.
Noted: 3.10.17
